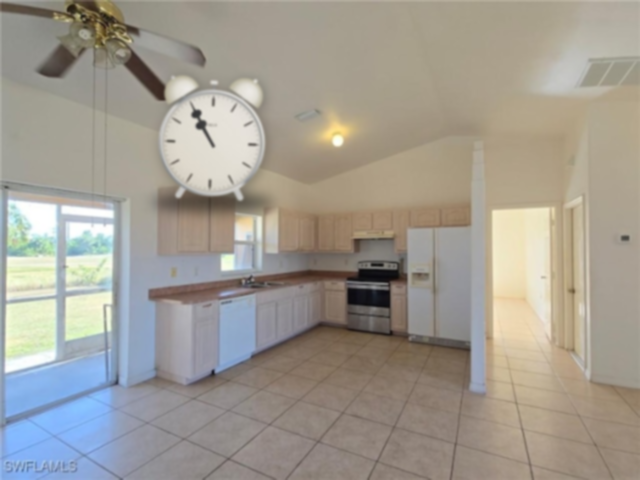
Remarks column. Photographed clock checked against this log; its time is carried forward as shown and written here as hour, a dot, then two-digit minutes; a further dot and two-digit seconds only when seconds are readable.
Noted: 10.55
